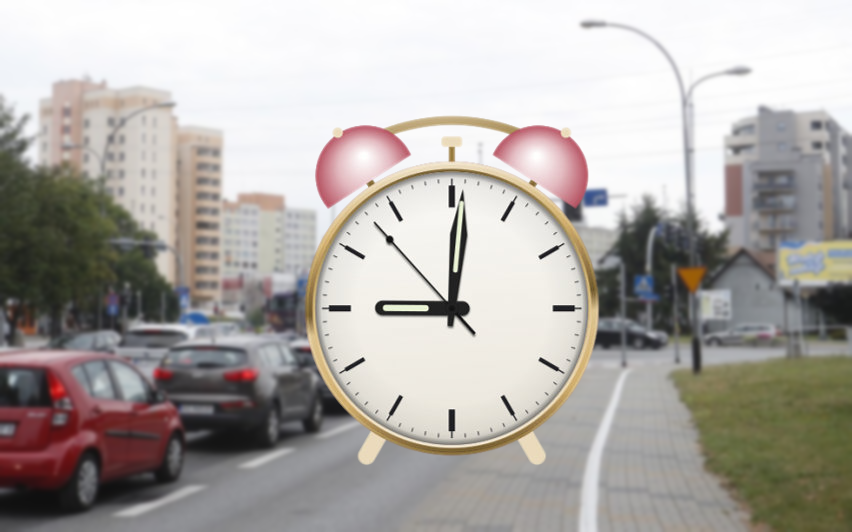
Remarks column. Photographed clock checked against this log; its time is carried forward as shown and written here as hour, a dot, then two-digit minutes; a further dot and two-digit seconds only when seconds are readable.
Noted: 9.00.53
